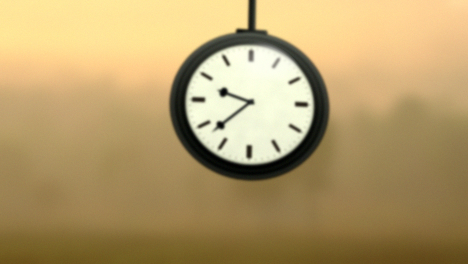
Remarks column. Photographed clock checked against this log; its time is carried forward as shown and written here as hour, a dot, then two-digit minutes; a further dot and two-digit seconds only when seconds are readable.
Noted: 9.38
